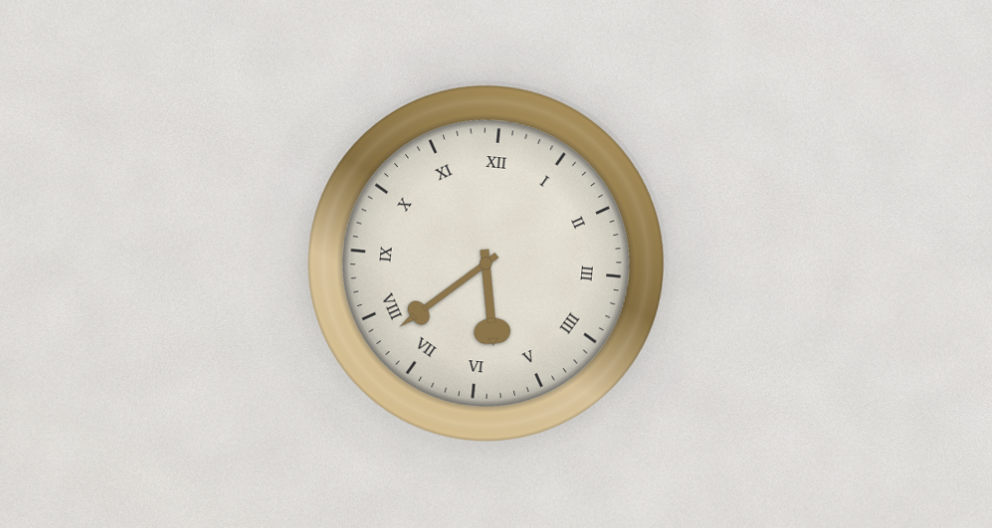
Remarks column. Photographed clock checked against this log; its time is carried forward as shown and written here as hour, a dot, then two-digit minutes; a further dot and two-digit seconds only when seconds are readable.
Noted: 5.38
